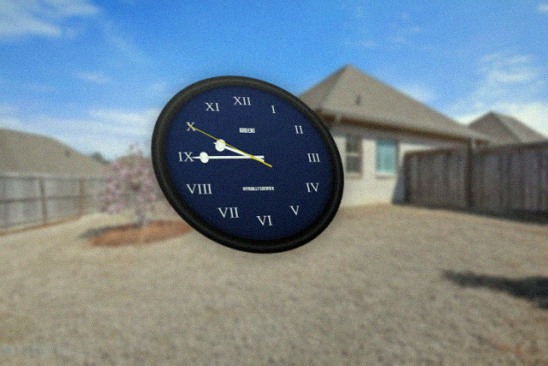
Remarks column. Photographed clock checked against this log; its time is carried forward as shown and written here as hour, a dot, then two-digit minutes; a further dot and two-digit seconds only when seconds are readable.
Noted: 9.44.50
